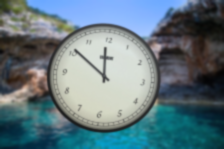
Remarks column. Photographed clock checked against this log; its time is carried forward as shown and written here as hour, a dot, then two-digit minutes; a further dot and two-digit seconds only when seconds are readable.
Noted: 11.51
